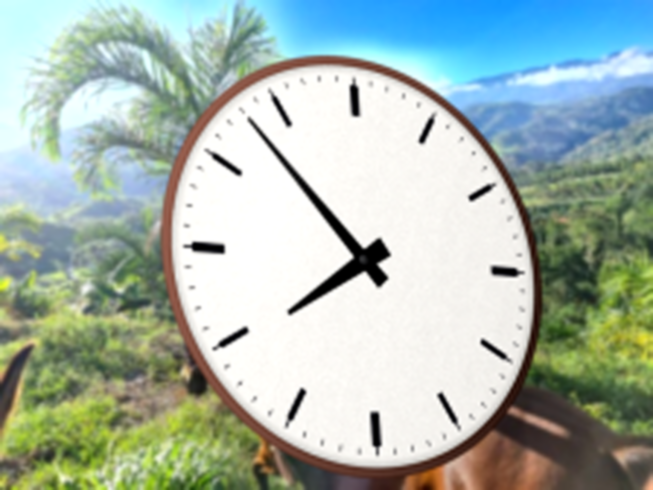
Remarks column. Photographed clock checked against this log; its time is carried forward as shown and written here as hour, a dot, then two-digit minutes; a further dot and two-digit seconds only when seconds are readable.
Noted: 7.53
